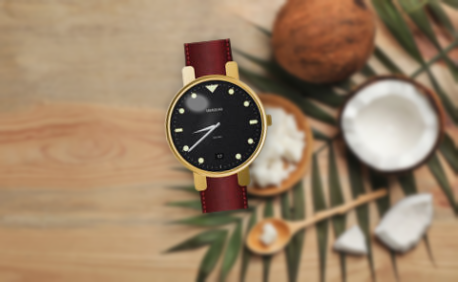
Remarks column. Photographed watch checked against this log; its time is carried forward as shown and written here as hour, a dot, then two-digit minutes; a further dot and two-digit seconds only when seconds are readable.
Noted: 8.39
